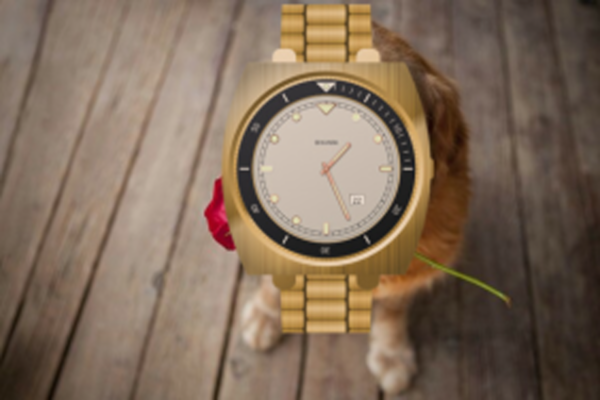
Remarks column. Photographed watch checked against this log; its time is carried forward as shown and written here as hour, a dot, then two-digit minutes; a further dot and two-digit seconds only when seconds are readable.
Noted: 1.26
